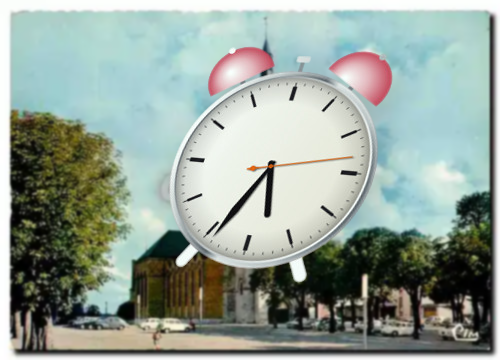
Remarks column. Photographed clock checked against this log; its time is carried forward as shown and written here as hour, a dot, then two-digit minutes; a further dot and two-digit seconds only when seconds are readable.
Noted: 5.34.13
